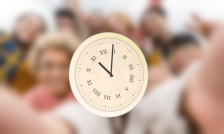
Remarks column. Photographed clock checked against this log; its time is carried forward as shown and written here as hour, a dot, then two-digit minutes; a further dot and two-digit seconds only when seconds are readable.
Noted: 11.04
